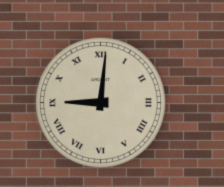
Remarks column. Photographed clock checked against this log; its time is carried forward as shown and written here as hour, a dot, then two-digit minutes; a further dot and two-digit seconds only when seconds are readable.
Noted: 9.01
